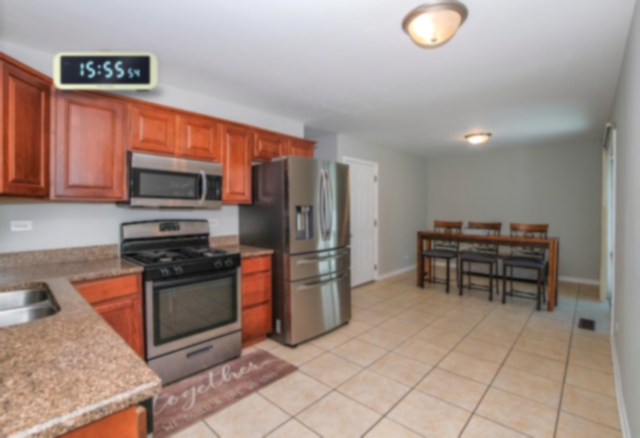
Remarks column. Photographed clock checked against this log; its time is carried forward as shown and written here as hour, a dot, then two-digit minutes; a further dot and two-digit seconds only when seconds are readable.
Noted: 15.55
